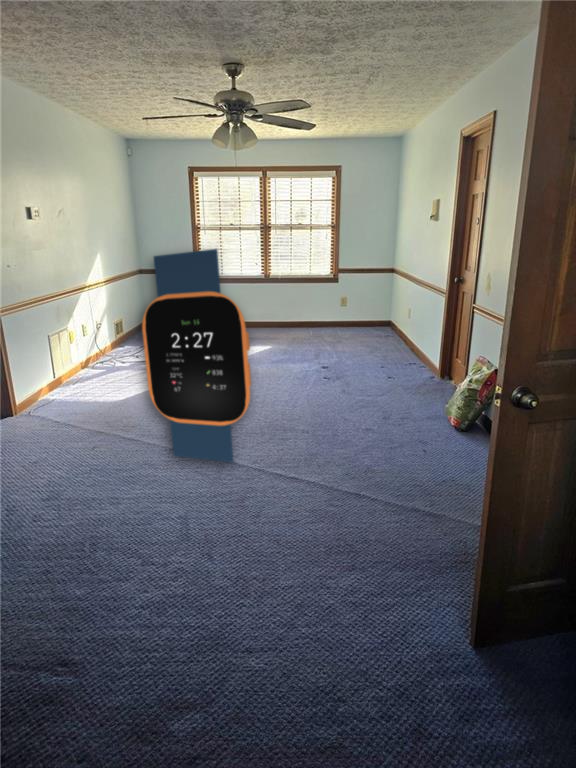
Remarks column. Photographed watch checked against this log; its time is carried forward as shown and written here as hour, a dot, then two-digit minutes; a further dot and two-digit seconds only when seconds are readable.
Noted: 2.27
